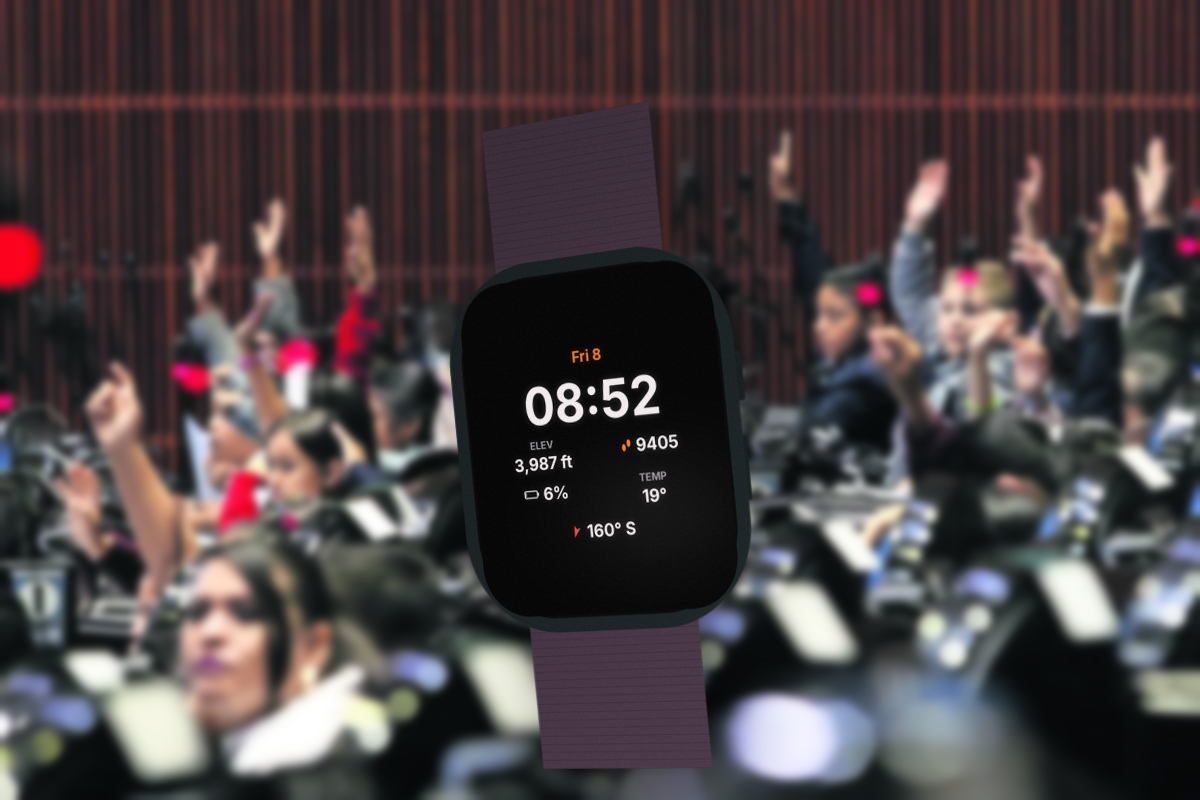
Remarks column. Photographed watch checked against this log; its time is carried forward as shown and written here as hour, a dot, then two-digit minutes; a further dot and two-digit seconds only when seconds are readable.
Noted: 8.52
